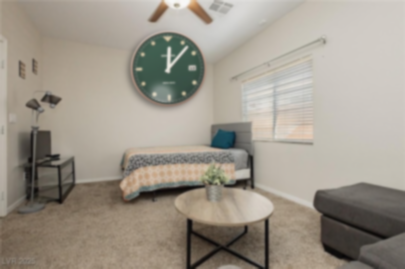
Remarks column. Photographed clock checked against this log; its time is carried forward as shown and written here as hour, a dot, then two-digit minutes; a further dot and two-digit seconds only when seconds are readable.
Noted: 12.07
